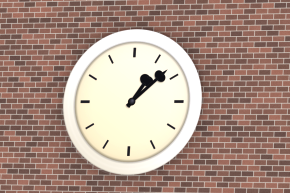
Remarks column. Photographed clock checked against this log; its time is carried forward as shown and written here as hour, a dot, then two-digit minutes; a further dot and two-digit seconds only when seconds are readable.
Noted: 1.08
